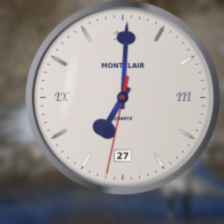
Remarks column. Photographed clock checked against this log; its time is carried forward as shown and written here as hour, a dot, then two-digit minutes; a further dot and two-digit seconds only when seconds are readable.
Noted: 7.00.32
